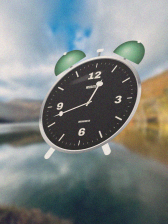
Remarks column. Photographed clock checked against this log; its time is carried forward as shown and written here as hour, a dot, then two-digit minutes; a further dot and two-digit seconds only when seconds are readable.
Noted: 12.42
